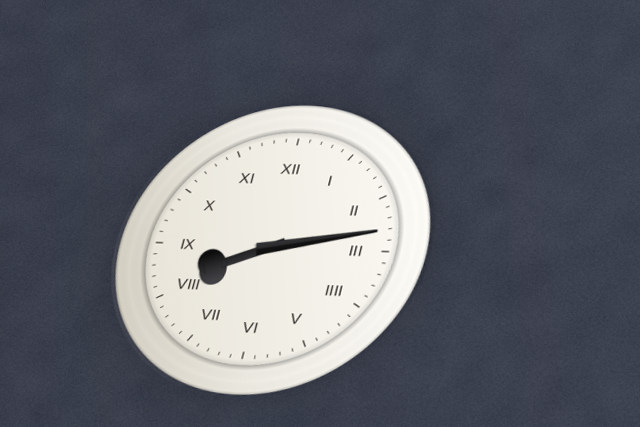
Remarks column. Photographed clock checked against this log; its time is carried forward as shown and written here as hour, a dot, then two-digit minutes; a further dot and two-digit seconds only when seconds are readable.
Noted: 8.13
